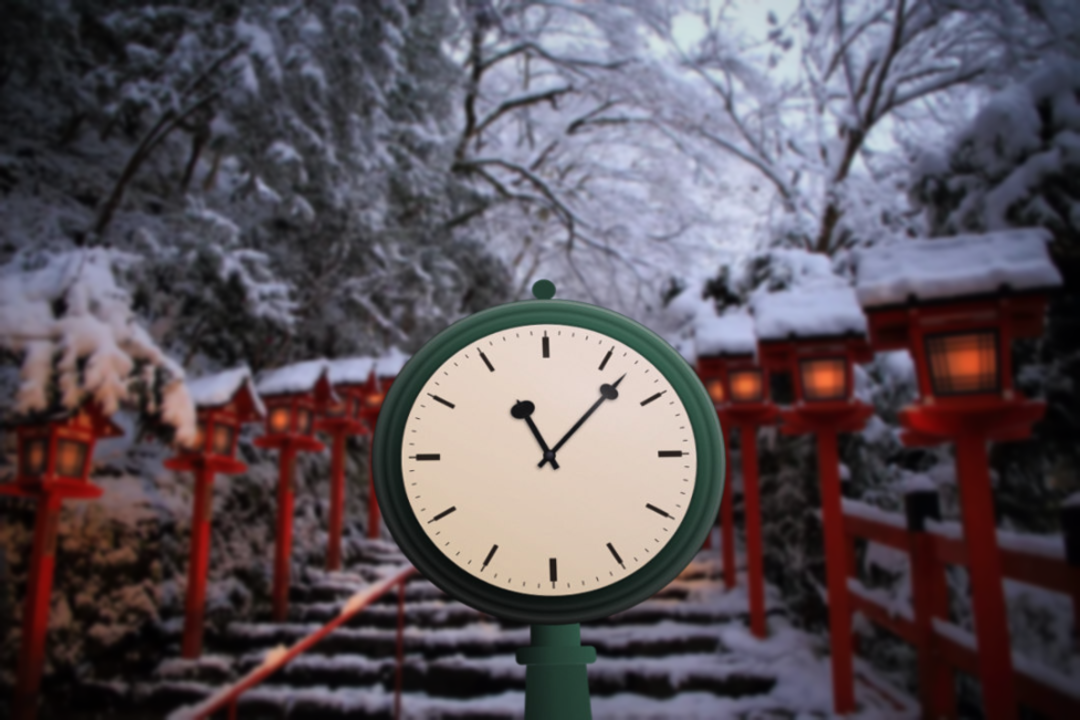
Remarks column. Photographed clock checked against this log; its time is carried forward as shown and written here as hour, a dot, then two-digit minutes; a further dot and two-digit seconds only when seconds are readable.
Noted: 11.07
